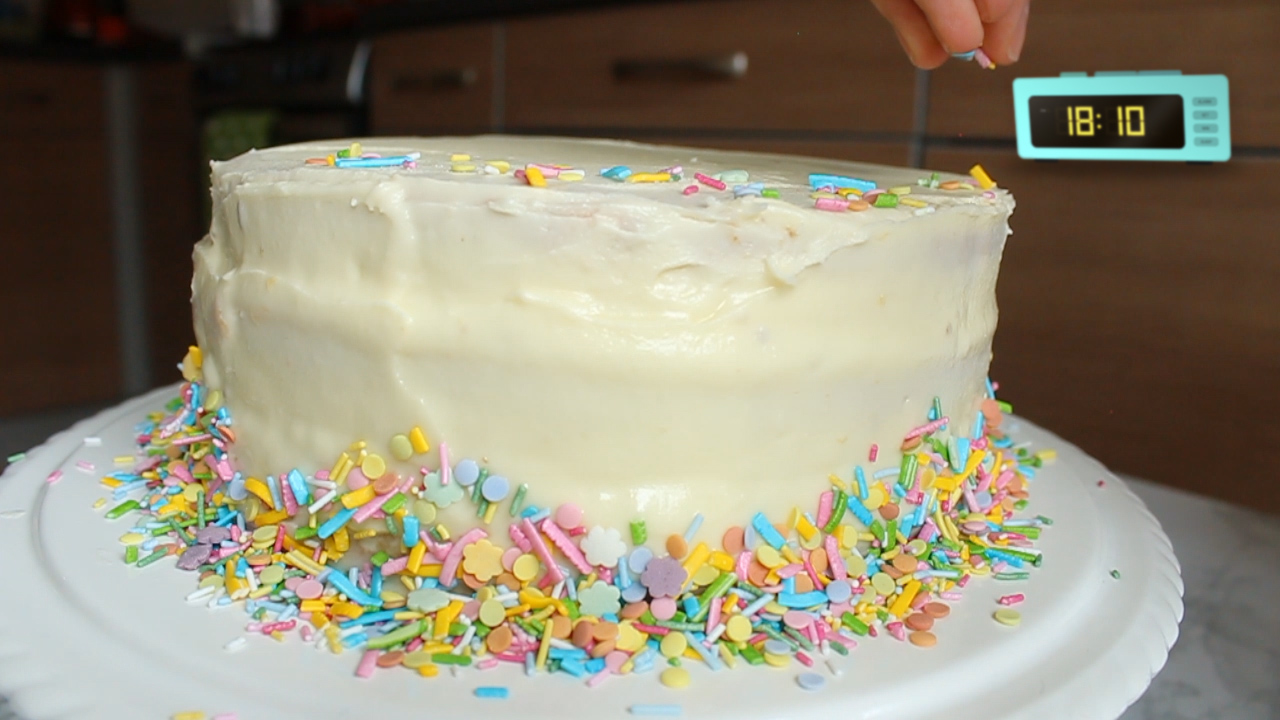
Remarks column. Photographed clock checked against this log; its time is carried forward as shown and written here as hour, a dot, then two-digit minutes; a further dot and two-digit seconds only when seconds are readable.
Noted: 18.10
